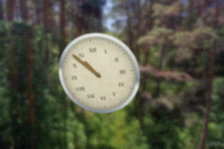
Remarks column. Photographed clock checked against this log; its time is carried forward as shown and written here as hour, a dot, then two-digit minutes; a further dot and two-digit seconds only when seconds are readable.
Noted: 10.53
